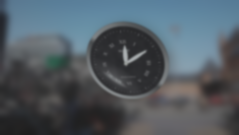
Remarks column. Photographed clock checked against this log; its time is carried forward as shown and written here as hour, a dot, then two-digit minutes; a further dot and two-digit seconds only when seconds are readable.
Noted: 12.10
